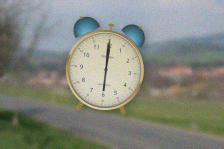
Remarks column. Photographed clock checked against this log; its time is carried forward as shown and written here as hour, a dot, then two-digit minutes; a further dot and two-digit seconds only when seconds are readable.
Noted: 6.00
